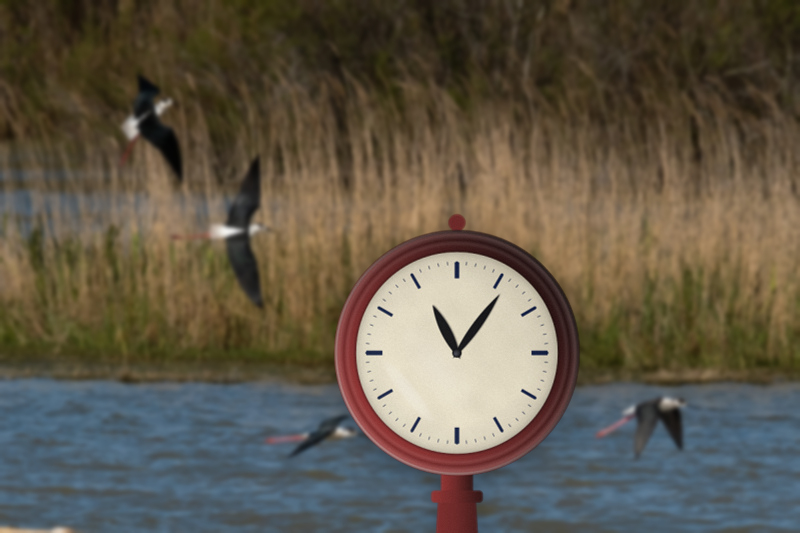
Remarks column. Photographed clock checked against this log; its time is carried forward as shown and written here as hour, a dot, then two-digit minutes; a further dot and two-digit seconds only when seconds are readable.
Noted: 11.06
